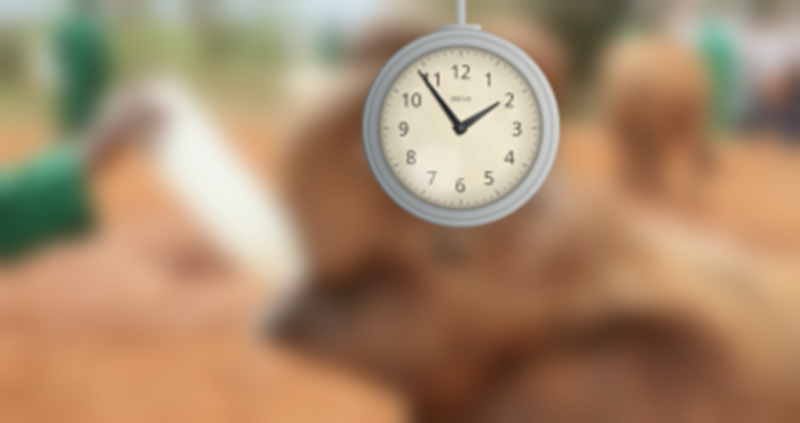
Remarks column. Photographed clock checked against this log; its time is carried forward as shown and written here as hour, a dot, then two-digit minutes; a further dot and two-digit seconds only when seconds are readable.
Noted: 1.54
